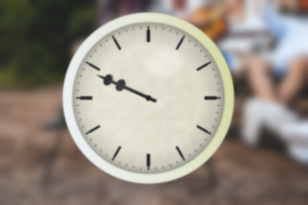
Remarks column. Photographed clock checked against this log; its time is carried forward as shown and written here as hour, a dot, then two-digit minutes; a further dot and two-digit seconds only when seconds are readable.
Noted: 9.49
